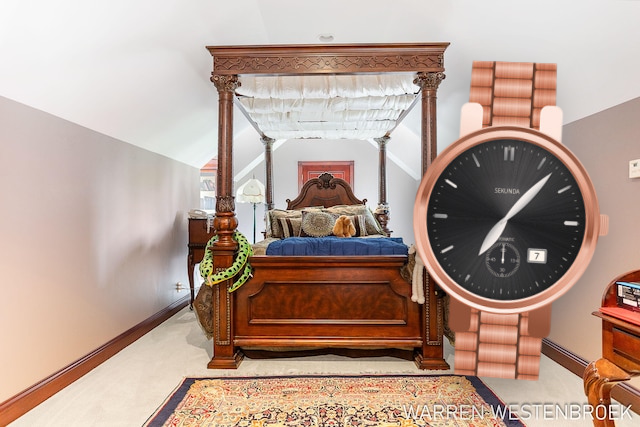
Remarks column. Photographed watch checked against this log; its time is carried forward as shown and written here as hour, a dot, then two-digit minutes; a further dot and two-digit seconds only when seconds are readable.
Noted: 7.07
